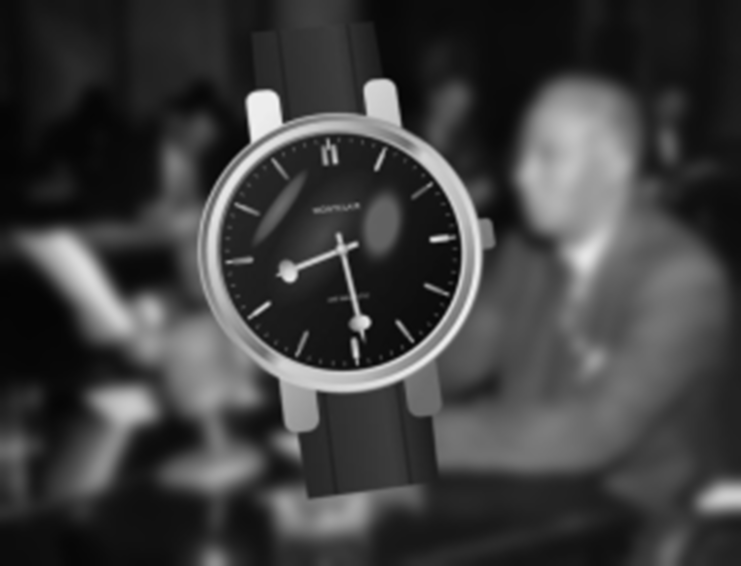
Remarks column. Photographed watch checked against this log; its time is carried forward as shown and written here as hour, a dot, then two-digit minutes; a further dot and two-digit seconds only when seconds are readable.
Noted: 8.29
